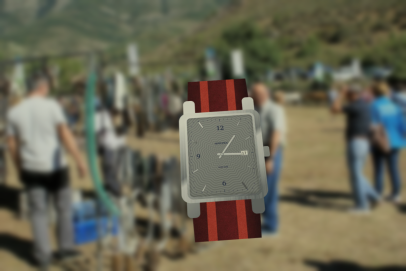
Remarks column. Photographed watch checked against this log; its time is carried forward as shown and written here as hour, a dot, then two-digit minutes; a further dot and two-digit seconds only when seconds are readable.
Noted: 3.06
